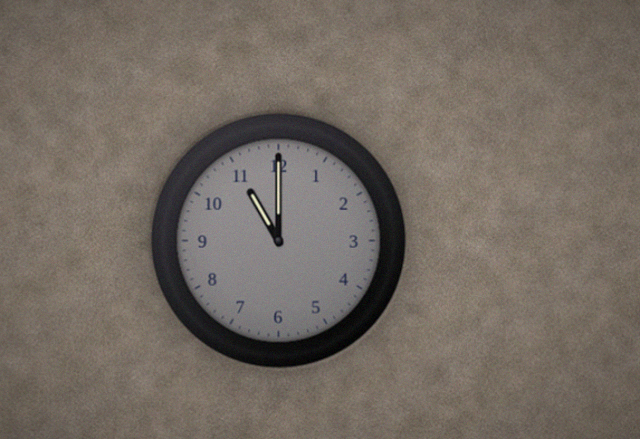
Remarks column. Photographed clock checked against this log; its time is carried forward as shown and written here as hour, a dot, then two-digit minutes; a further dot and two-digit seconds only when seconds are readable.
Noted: 11.00
